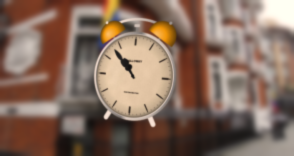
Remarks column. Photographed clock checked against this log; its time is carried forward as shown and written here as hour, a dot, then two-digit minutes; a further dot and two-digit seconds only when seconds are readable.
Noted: 10.53
